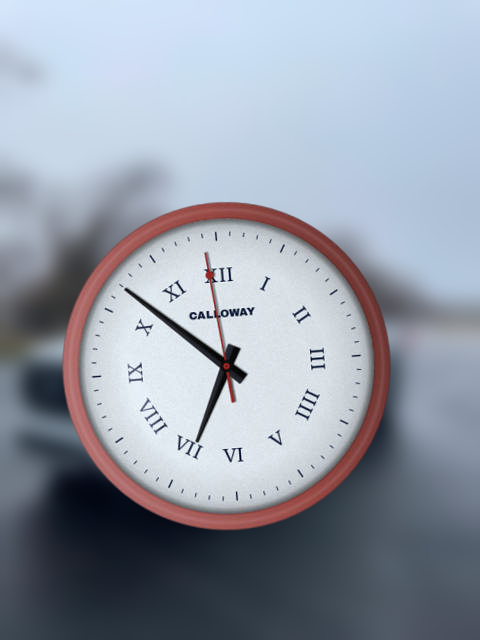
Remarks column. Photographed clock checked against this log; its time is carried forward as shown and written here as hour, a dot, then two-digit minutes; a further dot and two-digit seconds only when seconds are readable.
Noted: 6.51.59
